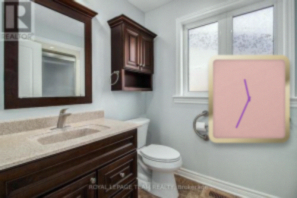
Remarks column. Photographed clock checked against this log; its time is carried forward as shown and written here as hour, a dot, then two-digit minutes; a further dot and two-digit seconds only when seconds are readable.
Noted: 11.34
